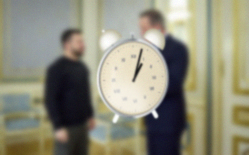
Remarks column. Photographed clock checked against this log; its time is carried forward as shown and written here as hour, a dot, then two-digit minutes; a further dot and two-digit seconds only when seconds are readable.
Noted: 1.03
